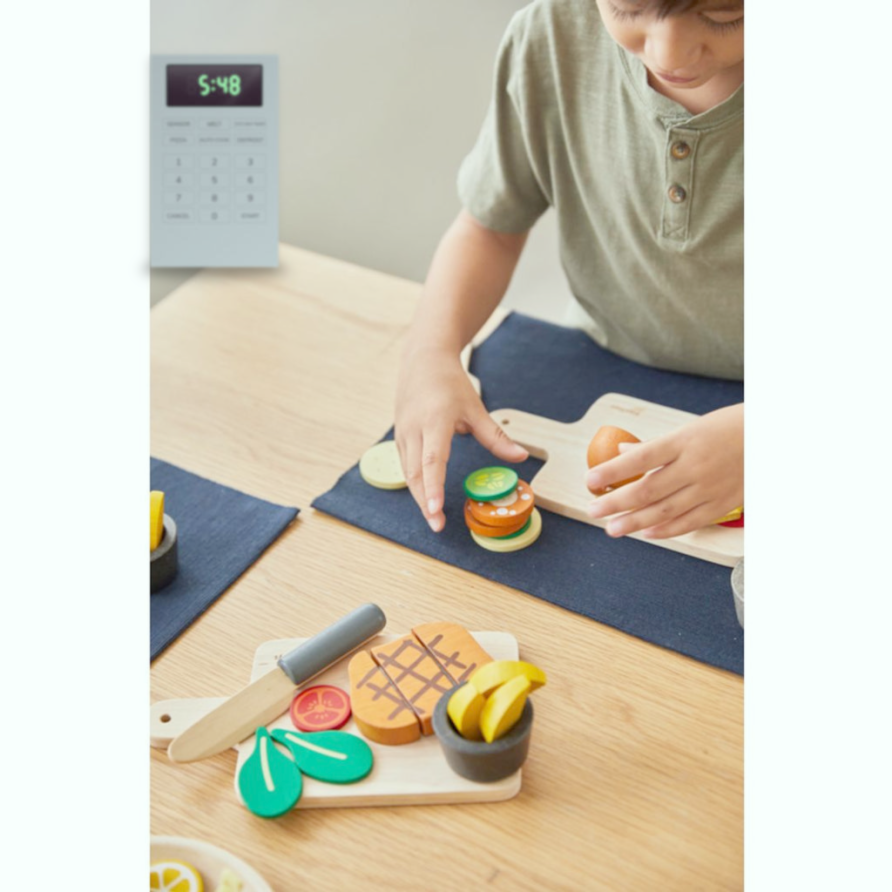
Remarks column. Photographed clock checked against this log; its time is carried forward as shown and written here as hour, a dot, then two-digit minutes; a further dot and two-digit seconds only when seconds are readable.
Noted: 5.48
